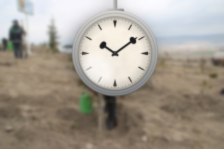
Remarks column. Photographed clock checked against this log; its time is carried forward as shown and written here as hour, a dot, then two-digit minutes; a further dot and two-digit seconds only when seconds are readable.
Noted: 10.09
